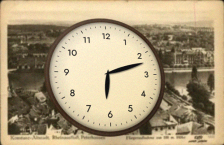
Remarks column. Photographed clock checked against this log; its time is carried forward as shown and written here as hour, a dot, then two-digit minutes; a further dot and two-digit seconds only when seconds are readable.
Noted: 6.12
